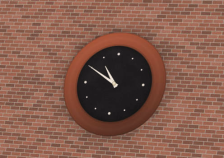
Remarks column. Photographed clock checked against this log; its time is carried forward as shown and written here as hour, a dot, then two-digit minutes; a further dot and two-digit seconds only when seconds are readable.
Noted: 10.50
